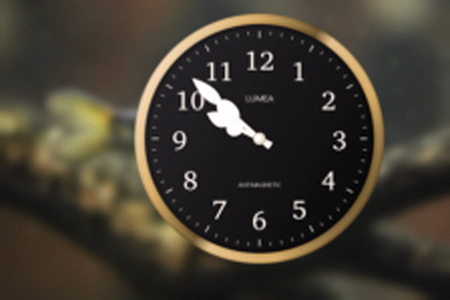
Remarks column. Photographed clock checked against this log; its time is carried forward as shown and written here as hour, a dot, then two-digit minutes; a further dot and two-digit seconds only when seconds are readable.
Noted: 9.52
